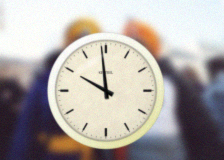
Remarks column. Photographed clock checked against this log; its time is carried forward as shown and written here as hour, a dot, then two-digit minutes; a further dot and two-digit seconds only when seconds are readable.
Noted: 9.59
